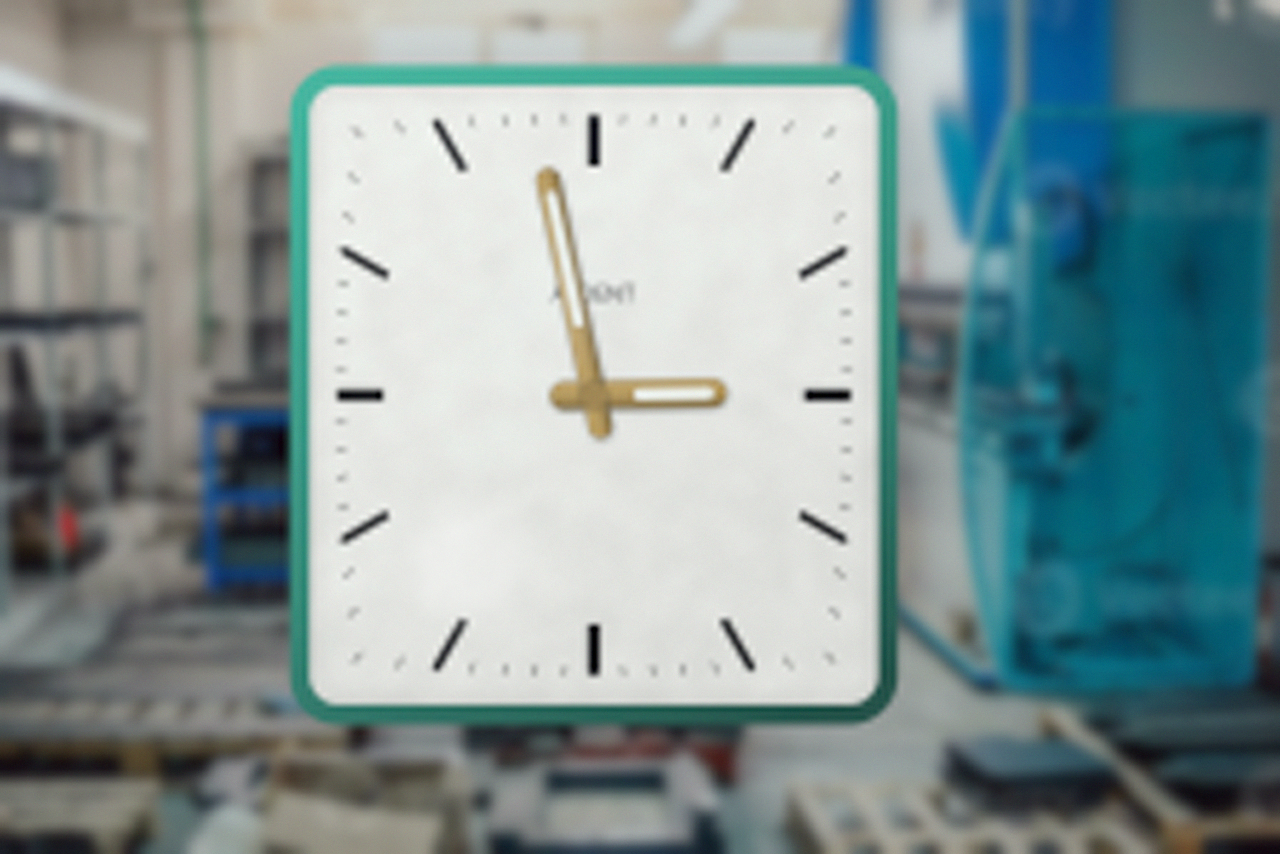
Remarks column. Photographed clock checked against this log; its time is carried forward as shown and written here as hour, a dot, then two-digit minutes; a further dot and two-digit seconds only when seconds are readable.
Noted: 2.58
